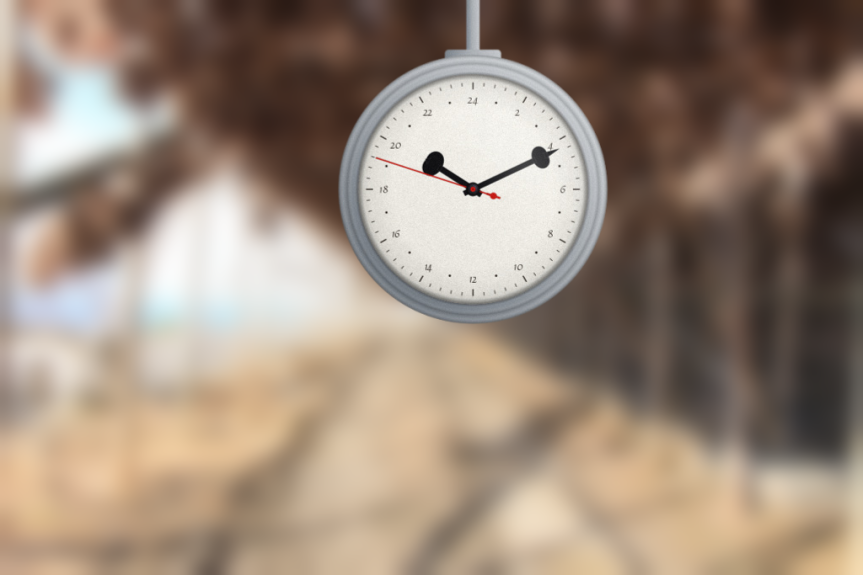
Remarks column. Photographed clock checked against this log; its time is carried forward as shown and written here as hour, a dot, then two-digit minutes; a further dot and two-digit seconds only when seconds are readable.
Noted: 20.10.48
